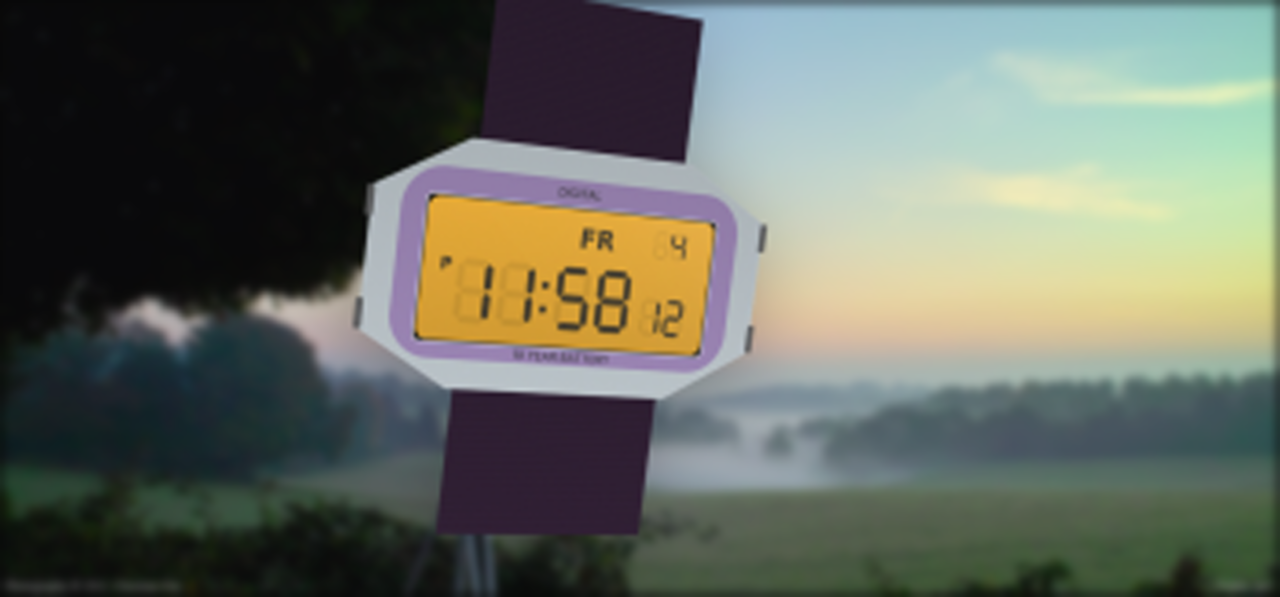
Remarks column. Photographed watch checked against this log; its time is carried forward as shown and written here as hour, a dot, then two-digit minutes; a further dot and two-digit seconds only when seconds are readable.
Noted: 11.58.12
